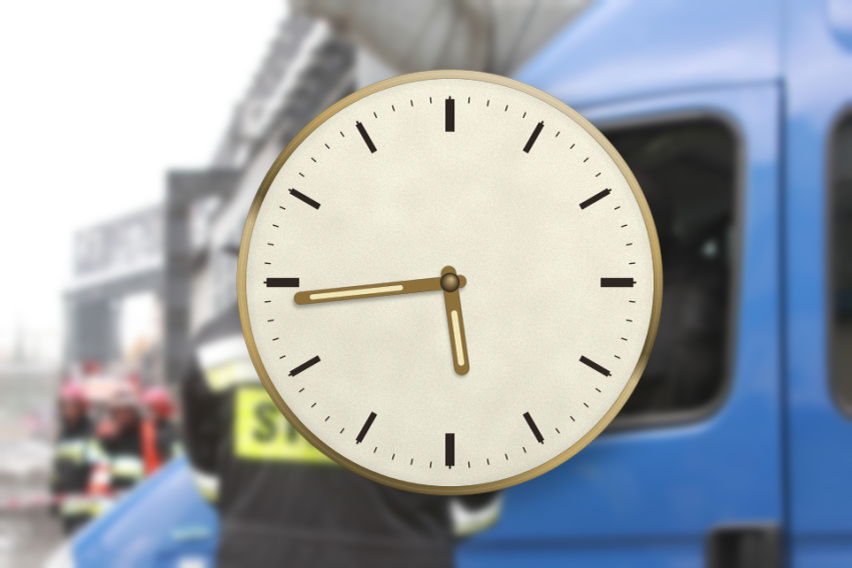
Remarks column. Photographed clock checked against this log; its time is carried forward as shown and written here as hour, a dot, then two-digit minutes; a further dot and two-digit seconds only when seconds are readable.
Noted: 5.44
